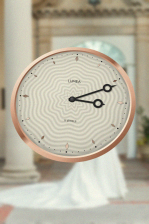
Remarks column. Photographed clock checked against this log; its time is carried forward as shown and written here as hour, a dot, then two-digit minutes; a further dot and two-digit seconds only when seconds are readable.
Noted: 3.11
